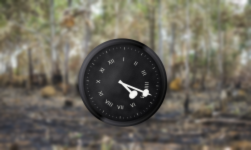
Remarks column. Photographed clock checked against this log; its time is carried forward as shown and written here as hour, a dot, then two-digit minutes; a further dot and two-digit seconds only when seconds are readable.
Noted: 5.23
